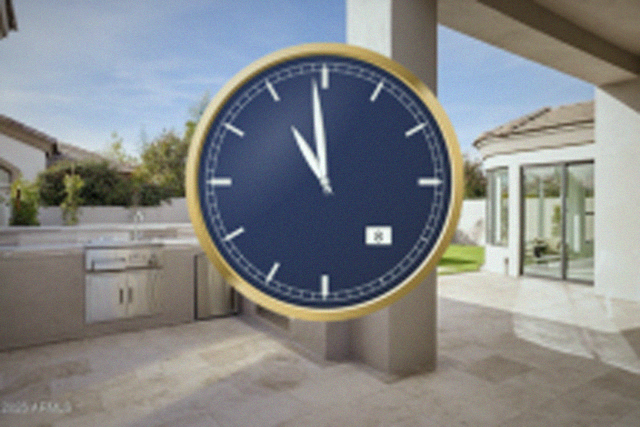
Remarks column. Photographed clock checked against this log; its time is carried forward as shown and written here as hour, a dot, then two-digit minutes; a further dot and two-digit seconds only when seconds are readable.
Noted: 10.59
